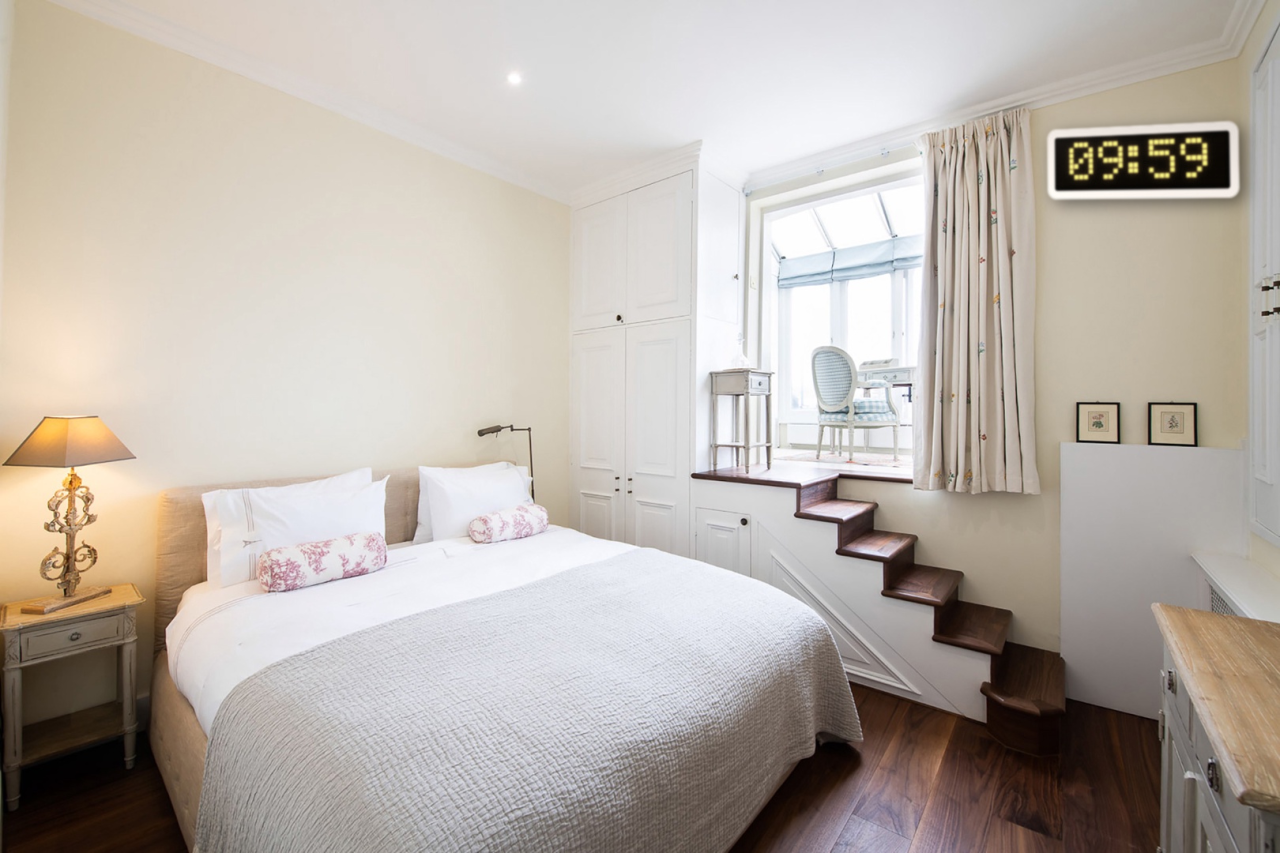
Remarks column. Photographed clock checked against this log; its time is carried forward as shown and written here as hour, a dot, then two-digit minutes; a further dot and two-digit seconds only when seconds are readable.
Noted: 9.59
